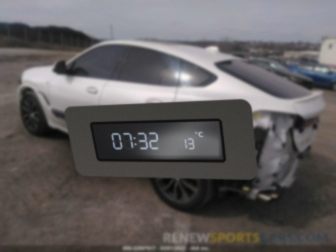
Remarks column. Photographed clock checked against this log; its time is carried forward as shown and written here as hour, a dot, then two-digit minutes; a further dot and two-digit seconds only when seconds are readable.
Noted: 7.32
